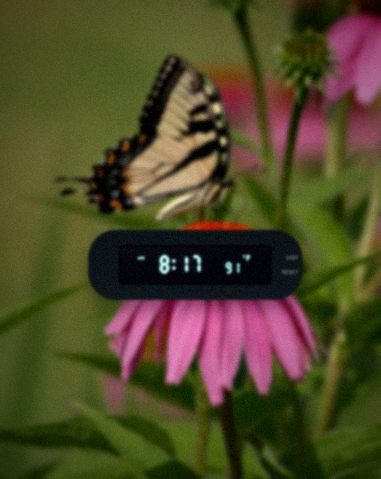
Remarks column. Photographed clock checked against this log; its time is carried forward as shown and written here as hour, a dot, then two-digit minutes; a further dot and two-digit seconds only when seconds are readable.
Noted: 8.17
